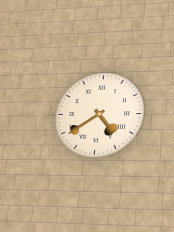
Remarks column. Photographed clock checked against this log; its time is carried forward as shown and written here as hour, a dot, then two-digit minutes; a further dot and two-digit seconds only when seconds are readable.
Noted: 4.39
